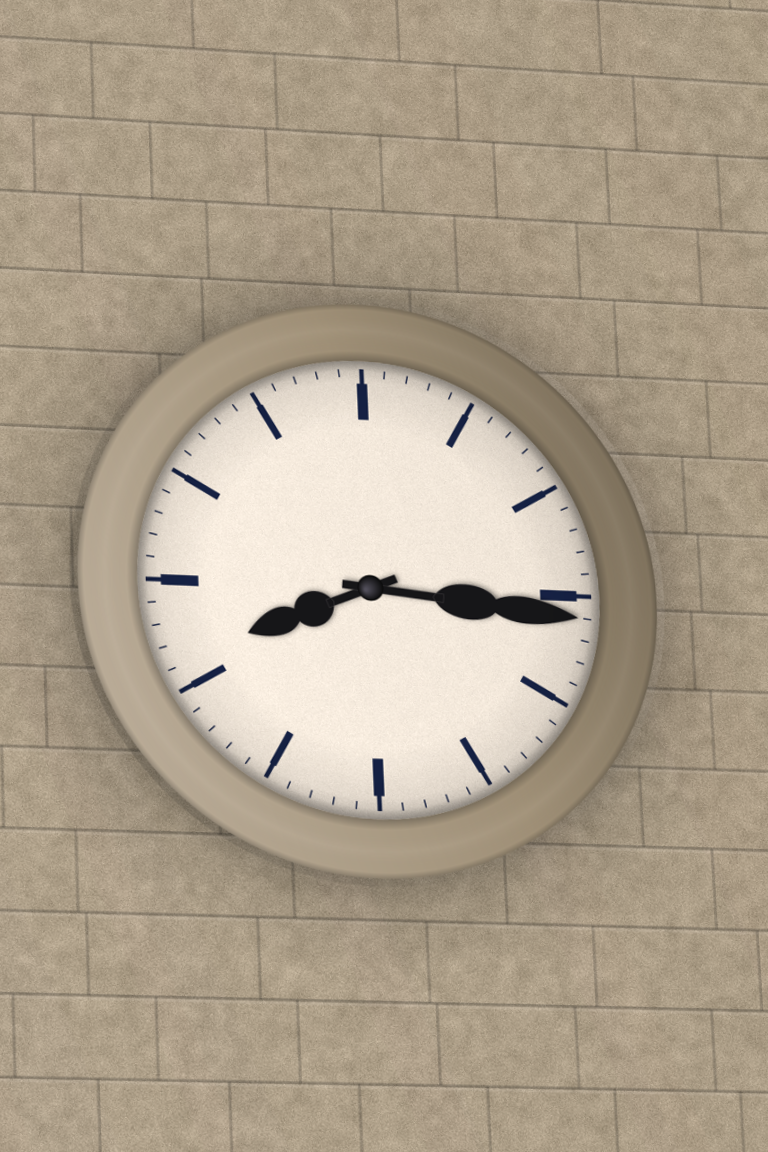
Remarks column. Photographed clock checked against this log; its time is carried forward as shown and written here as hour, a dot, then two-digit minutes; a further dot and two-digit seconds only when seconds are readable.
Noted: 8.16
